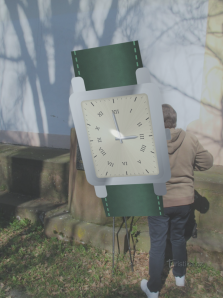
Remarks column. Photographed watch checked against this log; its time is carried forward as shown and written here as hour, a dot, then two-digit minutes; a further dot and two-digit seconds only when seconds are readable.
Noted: 2.59
